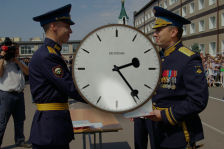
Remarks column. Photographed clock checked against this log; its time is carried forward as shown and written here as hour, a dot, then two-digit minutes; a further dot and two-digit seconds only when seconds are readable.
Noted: 2.24
